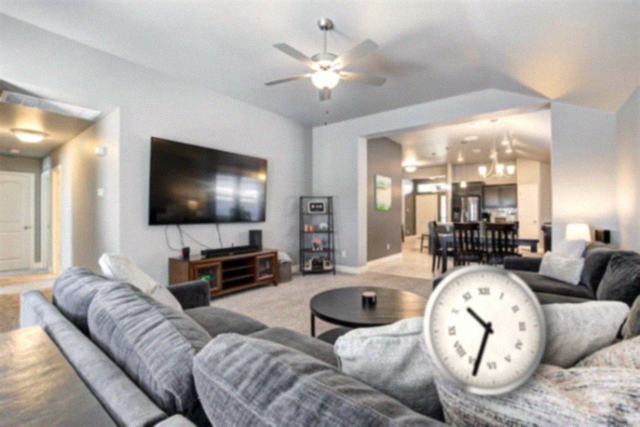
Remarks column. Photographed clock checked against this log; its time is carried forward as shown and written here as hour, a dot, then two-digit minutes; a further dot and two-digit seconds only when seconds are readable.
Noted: 10.34
